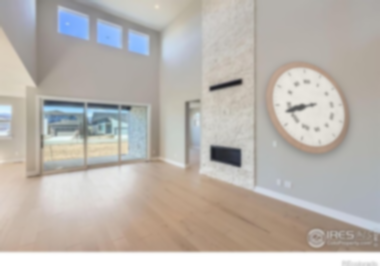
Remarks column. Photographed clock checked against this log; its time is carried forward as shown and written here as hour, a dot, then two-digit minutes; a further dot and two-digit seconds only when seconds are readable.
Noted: 8.43
